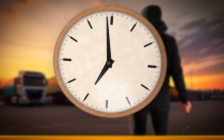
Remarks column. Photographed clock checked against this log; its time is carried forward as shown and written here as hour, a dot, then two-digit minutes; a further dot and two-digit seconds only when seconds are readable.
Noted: 6.59
